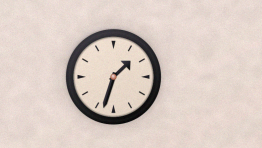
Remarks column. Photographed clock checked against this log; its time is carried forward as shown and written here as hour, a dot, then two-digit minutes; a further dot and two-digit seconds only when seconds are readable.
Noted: 1.33
